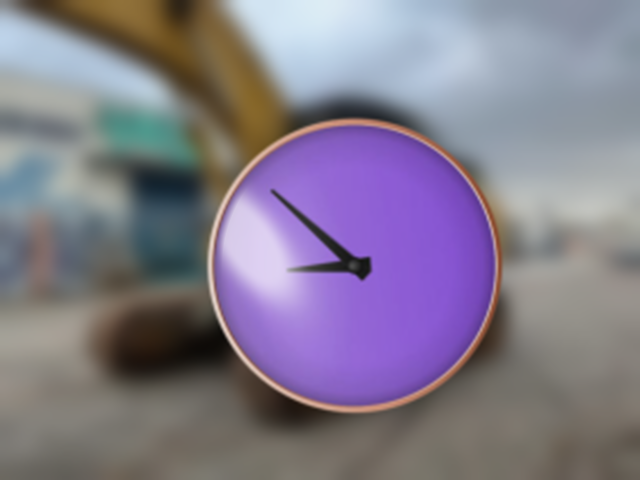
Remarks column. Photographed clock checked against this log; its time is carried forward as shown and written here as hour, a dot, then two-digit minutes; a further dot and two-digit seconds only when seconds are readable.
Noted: 8.52
